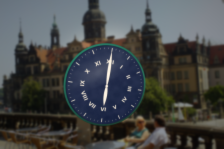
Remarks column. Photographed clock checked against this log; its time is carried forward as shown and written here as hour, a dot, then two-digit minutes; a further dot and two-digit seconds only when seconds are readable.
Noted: 6.00
